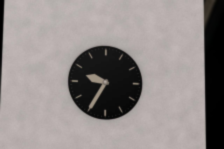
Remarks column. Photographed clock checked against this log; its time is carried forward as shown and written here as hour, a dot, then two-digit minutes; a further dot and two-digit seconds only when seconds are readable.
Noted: 9.35
